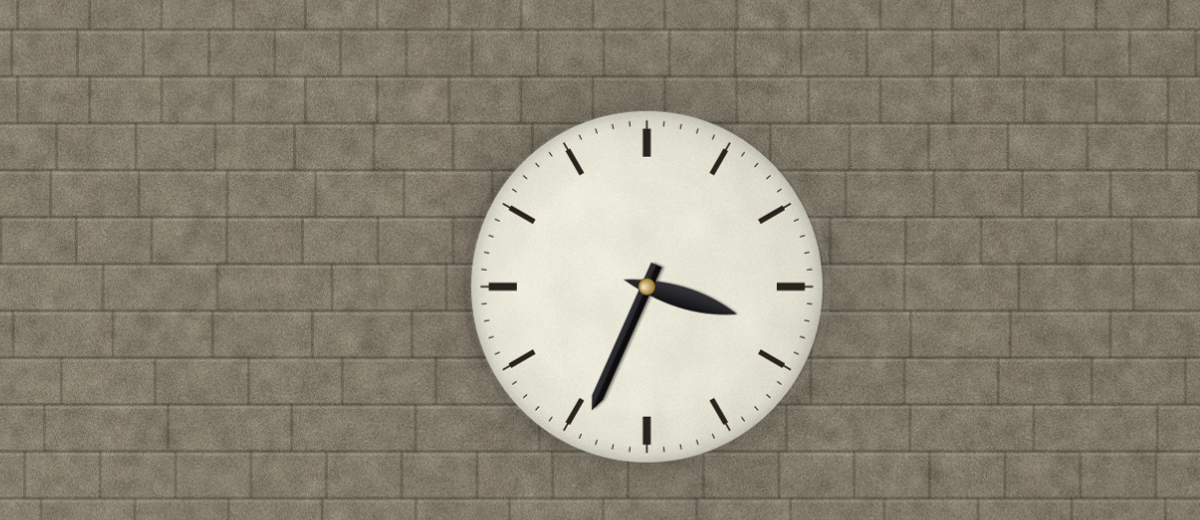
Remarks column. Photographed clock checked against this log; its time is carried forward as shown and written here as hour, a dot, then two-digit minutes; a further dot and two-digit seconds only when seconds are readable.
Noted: 3.34
